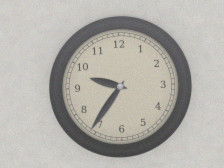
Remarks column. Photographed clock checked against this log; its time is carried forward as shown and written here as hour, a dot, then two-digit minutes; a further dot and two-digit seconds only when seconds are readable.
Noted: 9.36
